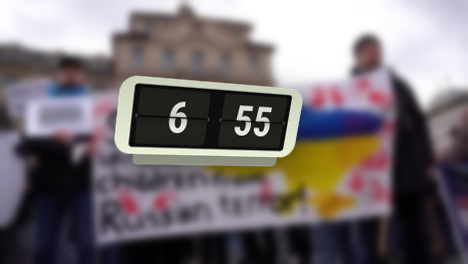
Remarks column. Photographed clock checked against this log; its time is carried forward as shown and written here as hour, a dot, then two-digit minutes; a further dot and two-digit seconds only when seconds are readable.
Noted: 6.55
